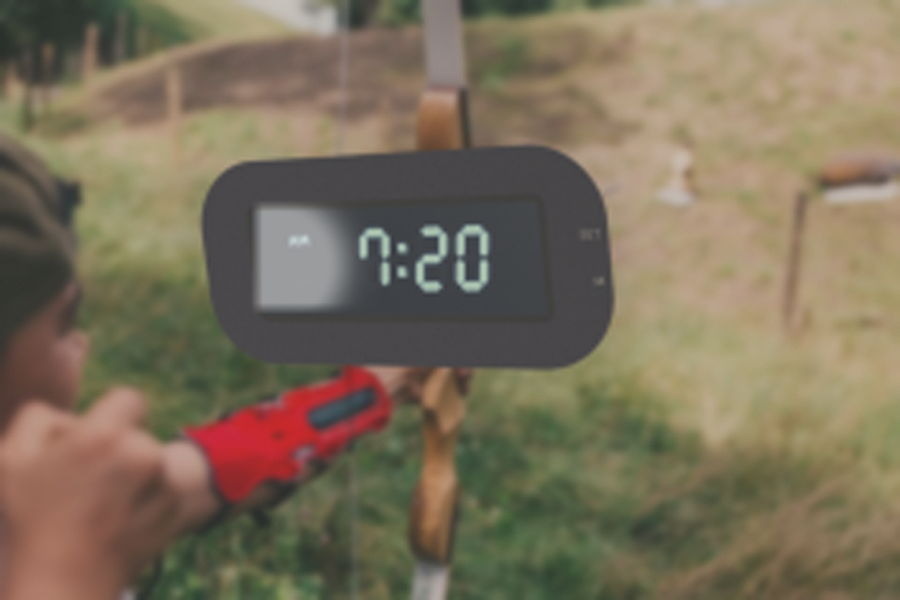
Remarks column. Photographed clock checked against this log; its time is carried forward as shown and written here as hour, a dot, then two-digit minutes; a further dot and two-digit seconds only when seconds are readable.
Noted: 7.20
